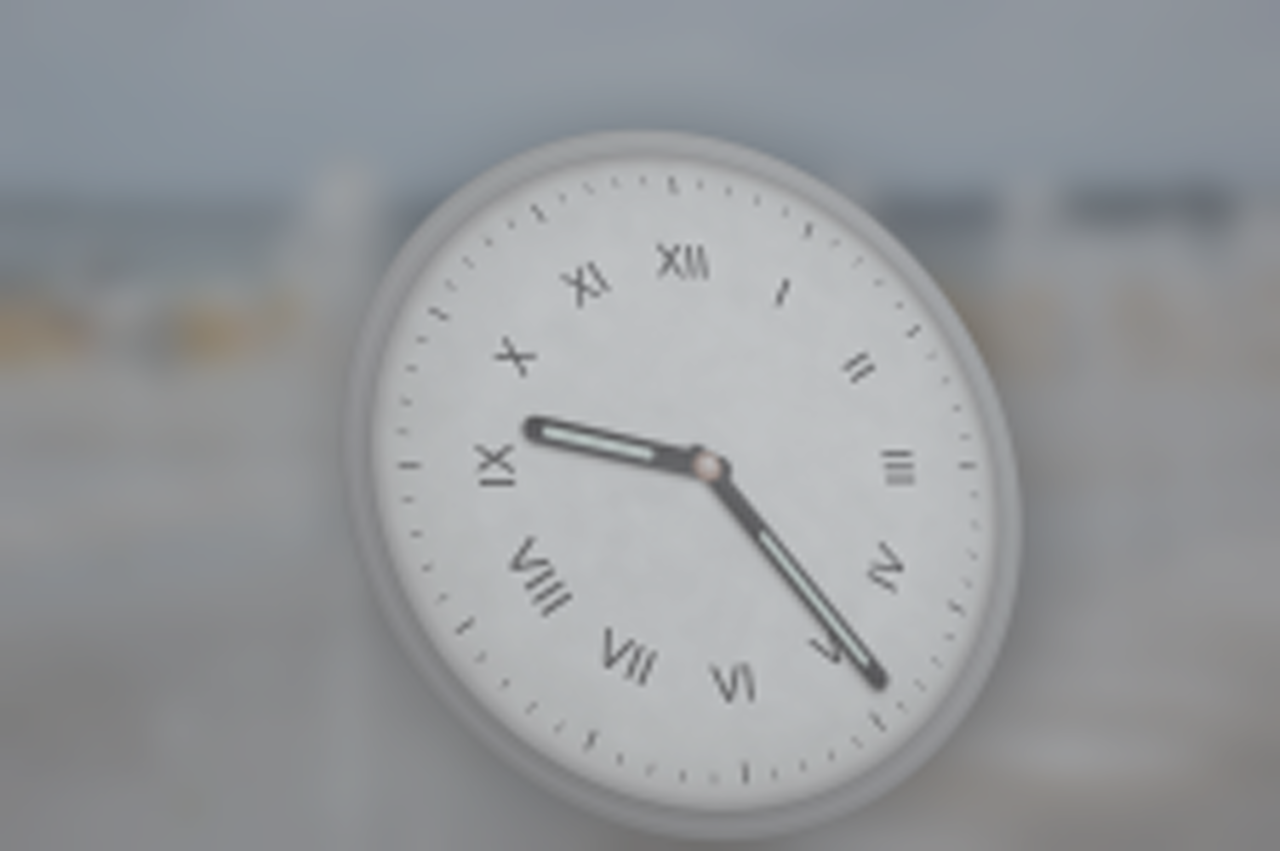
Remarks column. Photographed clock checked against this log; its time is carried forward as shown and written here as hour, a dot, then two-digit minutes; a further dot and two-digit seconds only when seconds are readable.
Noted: 9.24
